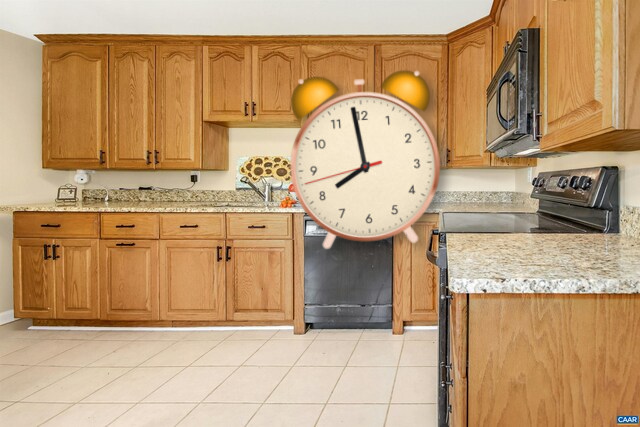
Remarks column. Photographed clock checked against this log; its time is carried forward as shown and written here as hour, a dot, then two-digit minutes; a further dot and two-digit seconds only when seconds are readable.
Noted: 7.58.43
